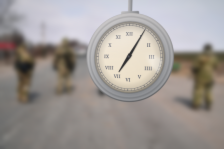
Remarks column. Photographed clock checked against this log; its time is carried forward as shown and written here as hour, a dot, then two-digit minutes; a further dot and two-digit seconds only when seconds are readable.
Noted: 7.05
